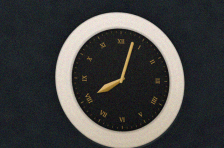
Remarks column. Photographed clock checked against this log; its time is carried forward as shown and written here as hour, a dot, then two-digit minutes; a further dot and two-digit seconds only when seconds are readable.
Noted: 8.03
